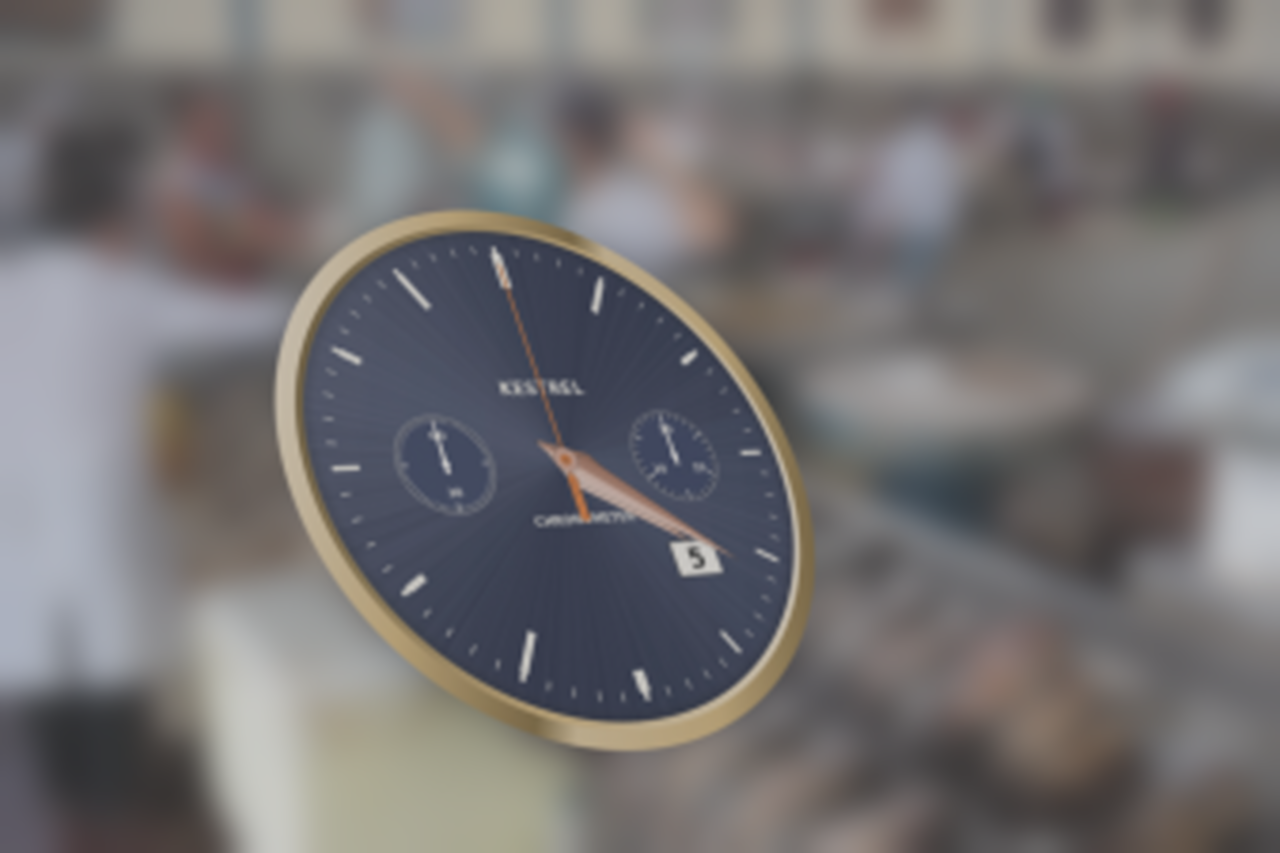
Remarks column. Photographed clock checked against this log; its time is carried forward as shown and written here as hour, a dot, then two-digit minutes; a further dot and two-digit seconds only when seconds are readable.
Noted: 4.21
